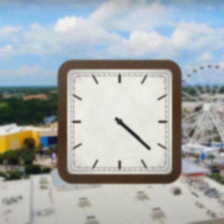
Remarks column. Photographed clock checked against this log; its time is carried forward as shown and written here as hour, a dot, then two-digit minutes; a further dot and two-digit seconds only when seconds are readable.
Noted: 4.22
